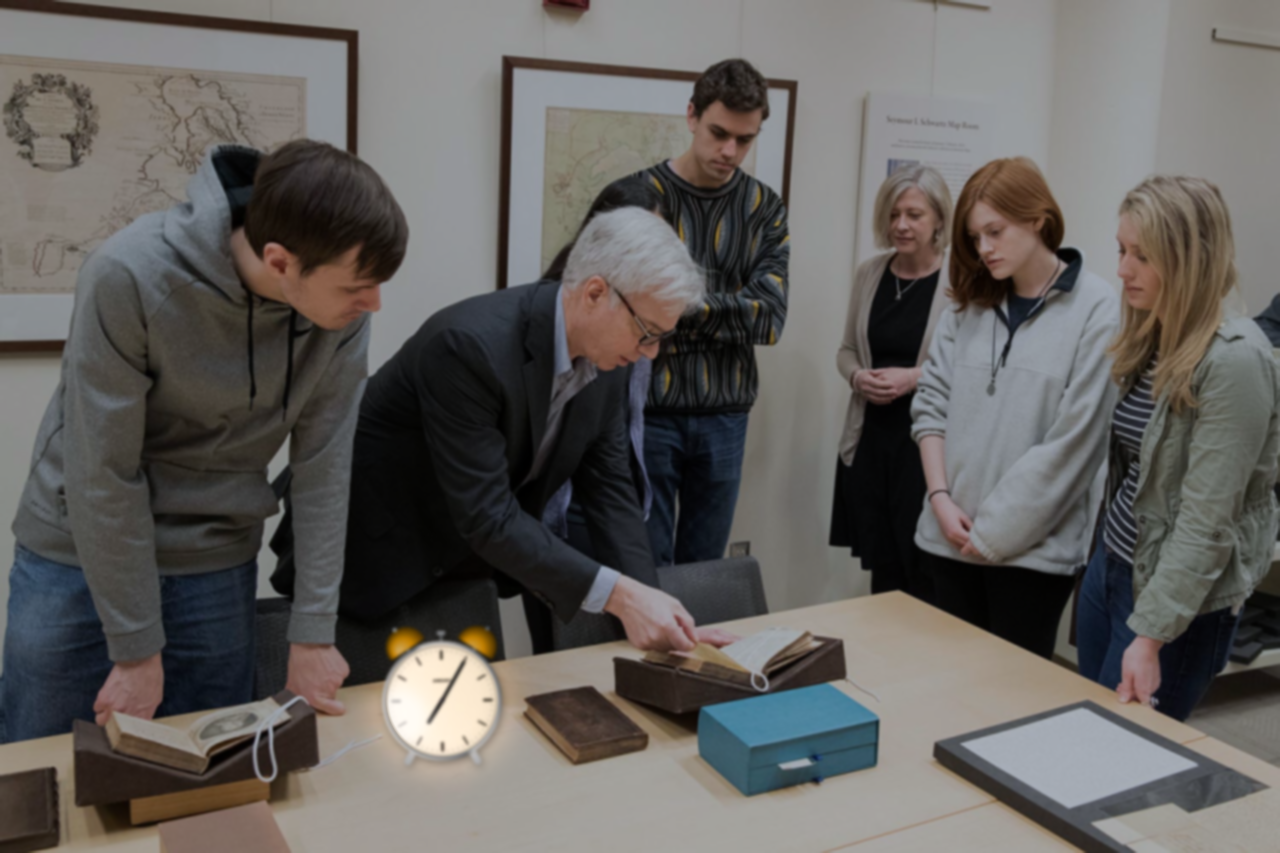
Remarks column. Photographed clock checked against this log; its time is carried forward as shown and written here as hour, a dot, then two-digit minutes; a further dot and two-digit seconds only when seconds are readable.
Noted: 7.05
